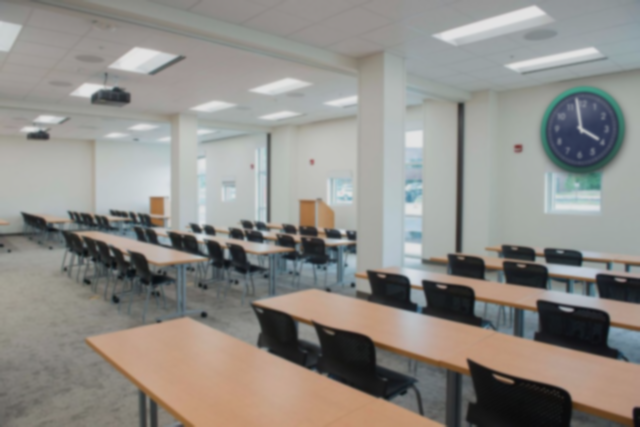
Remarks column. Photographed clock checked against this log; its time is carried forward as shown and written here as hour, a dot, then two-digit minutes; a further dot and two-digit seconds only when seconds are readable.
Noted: 3.58
